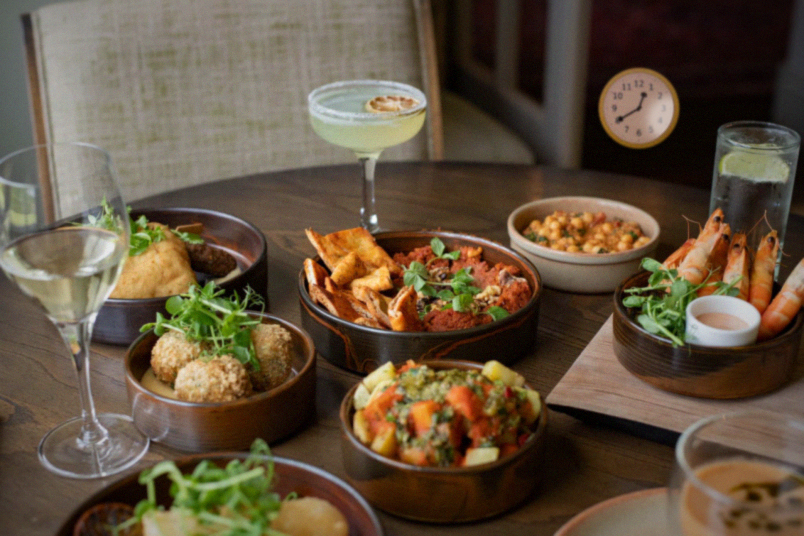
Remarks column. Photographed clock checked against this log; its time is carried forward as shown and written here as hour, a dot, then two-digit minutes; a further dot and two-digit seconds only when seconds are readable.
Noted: 12.40
